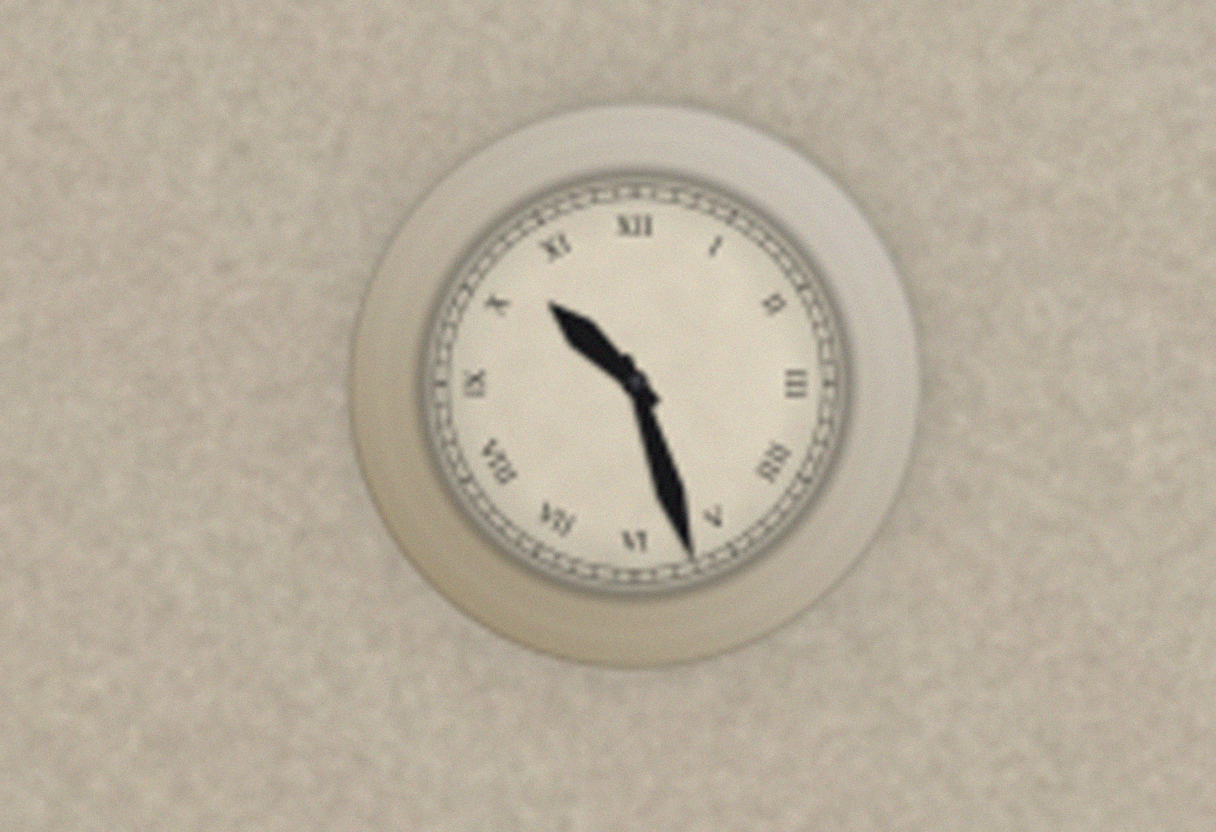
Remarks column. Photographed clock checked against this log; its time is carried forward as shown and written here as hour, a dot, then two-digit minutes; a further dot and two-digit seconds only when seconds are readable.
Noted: 10.27
